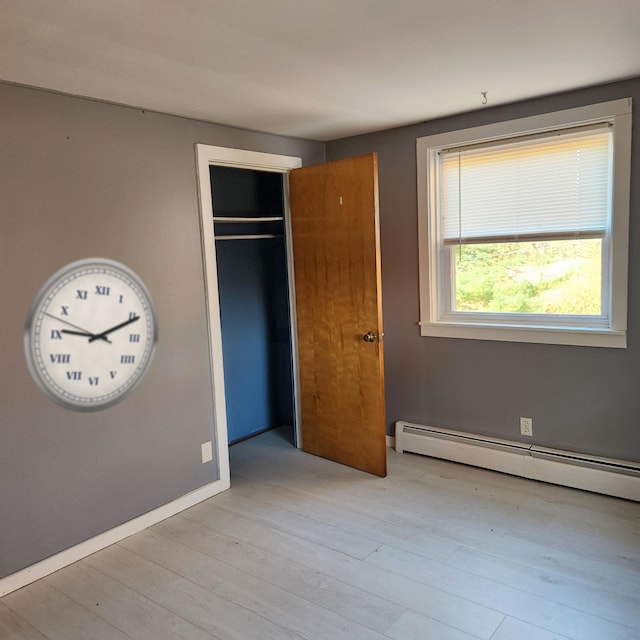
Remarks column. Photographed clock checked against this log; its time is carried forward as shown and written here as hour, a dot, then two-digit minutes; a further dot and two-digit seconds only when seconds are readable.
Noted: 9.10.48
